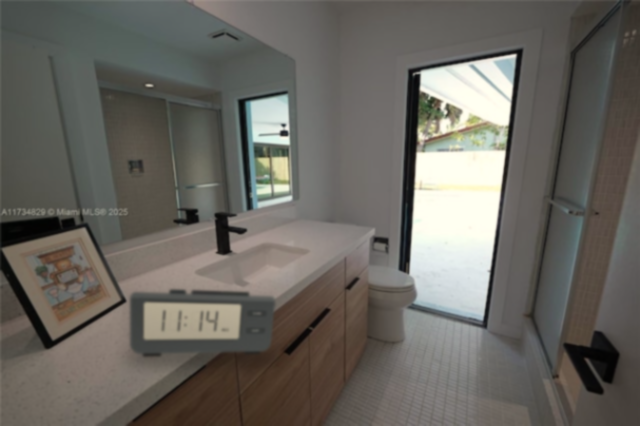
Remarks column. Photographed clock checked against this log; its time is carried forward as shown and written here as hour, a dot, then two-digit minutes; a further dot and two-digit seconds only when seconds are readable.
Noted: 11.14
